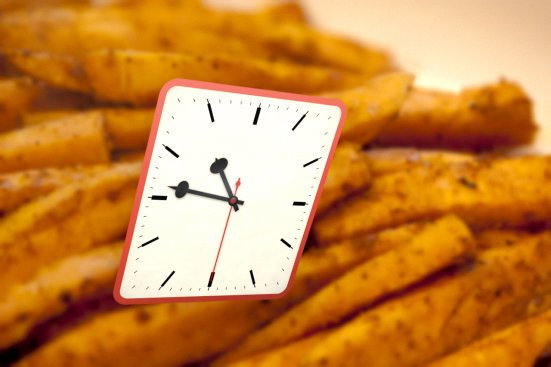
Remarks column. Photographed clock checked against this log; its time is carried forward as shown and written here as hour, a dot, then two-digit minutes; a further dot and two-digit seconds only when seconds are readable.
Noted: 10.46.30
